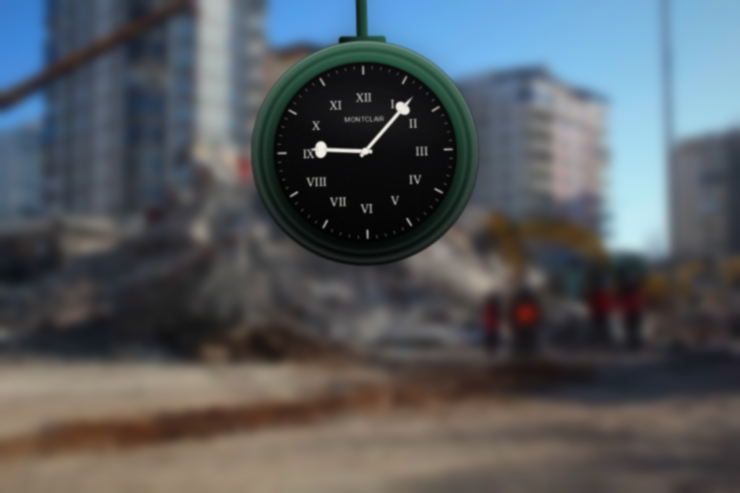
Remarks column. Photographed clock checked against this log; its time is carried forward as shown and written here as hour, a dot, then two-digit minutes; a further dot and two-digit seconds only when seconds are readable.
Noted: 9.07
